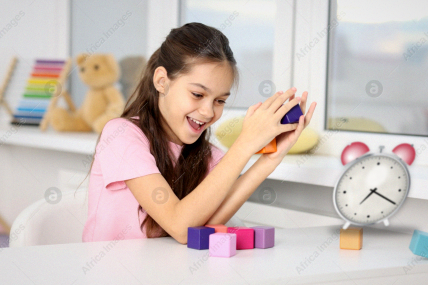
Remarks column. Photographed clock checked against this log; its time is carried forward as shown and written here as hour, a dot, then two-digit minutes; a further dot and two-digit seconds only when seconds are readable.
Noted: 7.20
